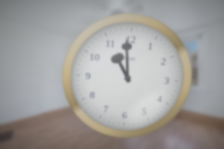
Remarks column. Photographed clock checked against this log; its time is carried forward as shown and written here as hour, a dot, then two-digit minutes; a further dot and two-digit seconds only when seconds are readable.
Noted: 10.59
